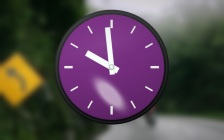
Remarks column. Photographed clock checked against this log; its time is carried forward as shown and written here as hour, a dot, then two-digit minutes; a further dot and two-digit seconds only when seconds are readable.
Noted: 9.59
